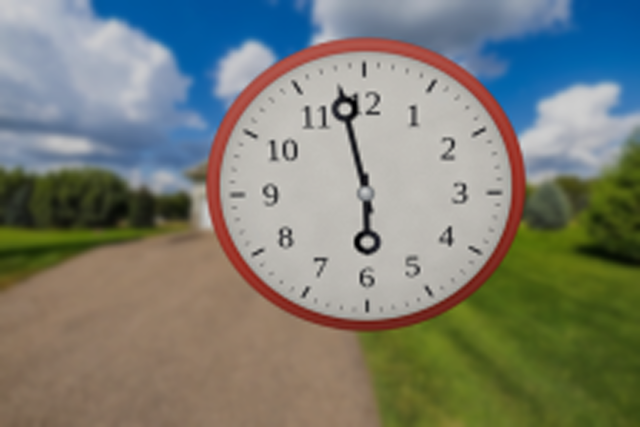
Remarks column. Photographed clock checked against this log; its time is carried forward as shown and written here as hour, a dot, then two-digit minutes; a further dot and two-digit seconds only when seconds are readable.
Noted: 5.58
